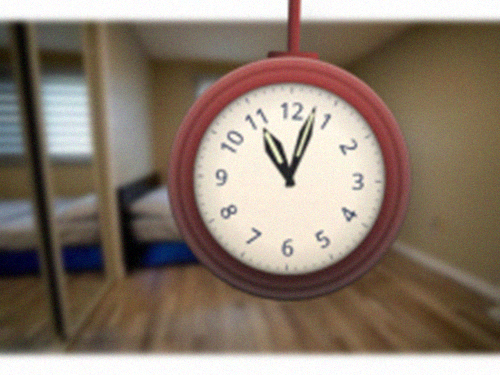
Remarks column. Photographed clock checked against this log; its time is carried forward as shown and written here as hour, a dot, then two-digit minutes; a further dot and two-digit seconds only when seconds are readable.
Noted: 11.03
